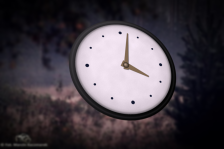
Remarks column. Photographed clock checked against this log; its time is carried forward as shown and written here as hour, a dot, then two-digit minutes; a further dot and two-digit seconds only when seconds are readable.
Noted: 4.02
